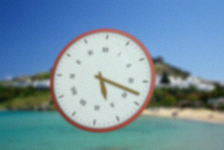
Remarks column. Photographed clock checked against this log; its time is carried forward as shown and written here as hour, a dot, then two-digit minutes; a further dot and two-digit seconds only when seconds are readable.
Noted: 5.18
